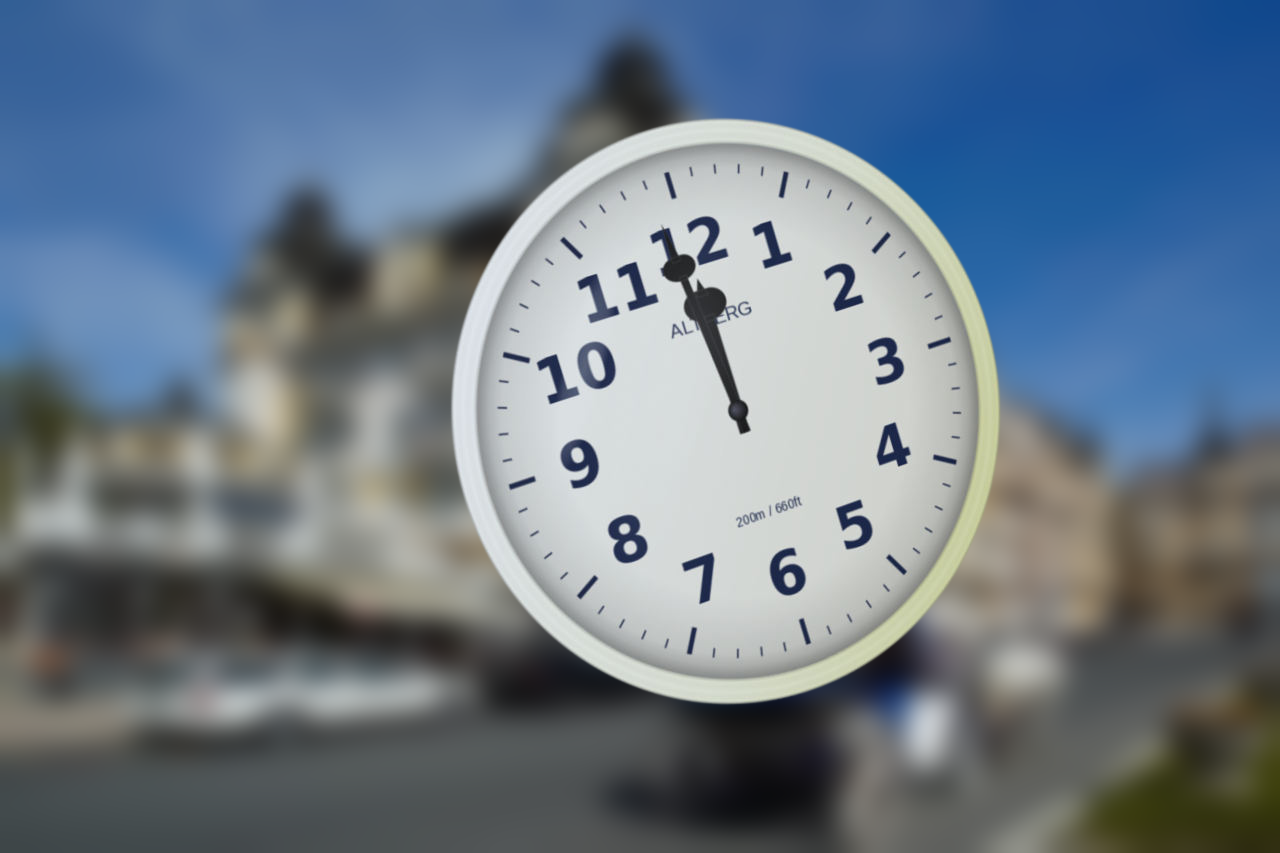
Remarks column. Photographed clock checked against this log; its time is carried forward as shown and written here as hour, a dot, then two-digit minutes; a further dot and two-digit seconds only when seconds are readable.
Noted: 11.59
